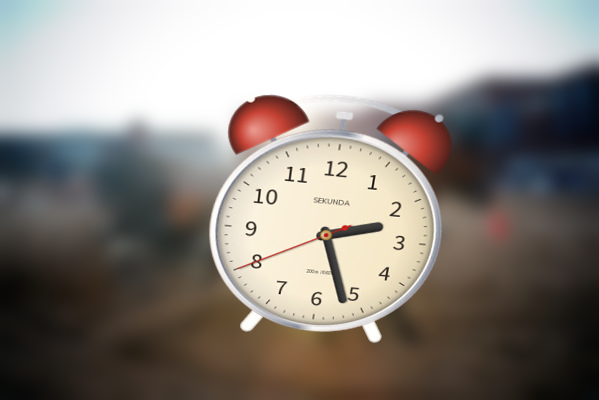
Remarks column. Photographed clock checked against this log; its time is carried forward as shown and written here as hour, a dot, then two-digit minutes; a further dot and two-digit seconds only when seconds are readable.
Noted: 2.26.40
